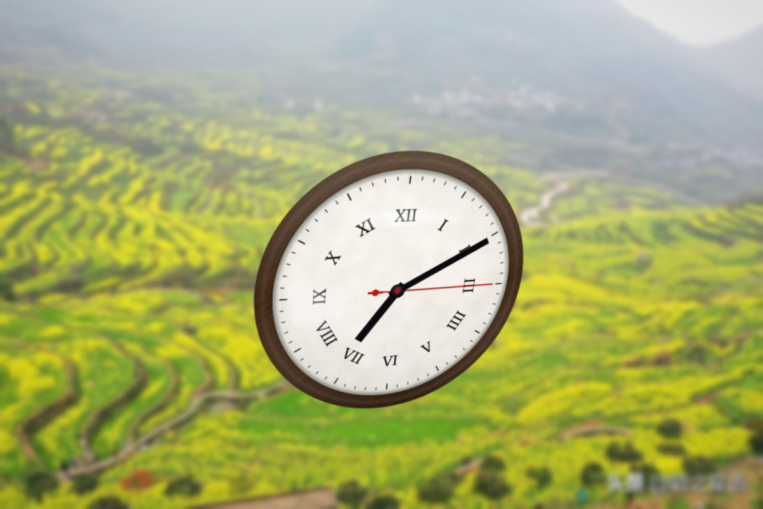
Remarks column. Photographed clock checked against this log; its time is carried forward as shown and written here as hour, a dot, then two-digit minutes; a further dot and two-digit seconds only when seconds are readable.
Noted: 7.10.15
